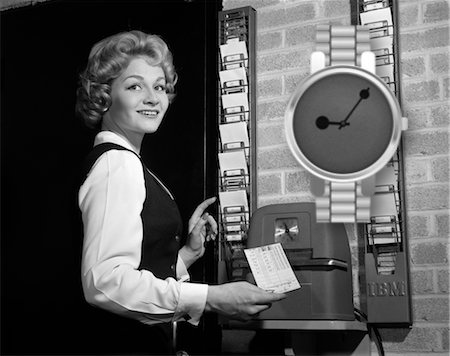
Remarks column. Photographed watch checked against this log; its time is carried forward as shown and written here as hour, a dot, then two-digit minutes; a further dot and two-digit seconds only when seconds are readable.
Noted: 9.06
